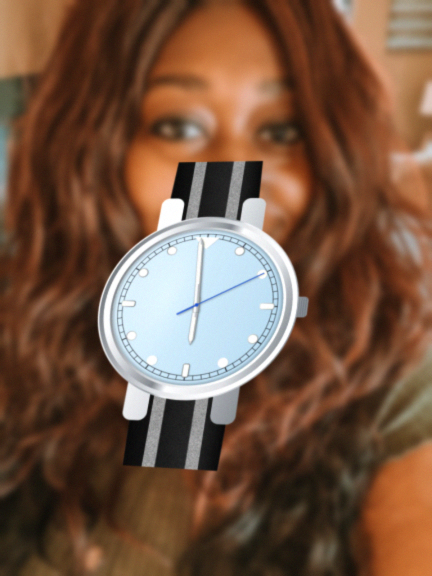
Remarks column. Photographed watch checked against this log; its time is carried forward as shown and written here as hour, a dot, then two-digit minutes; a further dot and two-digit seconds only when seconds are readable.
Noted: 5.59.10
